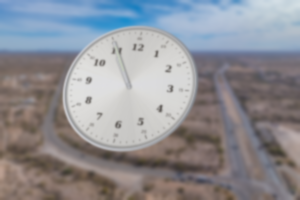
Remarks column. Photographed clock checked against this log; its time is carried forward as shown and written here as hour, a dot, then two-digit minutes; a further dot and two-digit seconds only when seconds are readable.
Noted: 10.55
